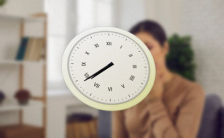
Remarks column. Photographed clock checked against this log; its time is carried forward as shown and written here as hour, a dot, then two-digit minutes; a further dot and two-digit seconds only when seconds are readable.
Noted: 7.39
